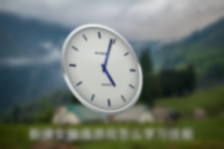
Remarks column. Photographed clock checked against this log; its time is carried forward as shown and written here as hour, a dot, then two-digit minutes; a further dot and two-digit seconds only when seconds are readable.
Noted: 5.04
